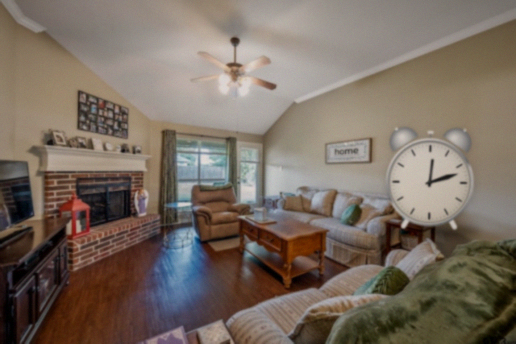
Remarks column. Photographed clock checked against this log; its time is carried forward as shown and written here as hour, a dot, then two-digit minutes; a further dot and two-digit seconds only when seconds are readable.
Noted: 12.12
